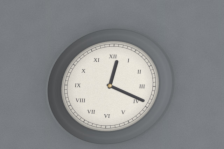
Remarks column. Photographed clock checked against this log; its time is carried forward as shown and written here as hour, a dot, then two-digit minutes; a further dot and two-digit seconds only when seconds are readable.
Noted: 12.19
